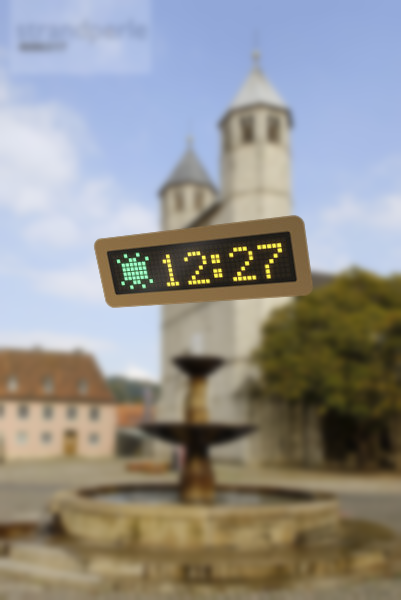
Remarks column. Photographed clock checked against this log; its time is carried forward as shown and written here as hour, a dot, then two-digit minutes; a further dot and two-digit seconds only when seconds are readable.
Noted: 12.27
